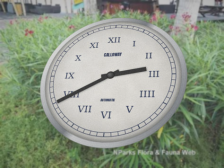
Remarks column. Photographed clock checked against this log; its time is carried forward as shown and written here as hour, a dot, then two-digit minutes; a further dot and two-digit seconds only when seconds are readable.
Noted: 2.40
